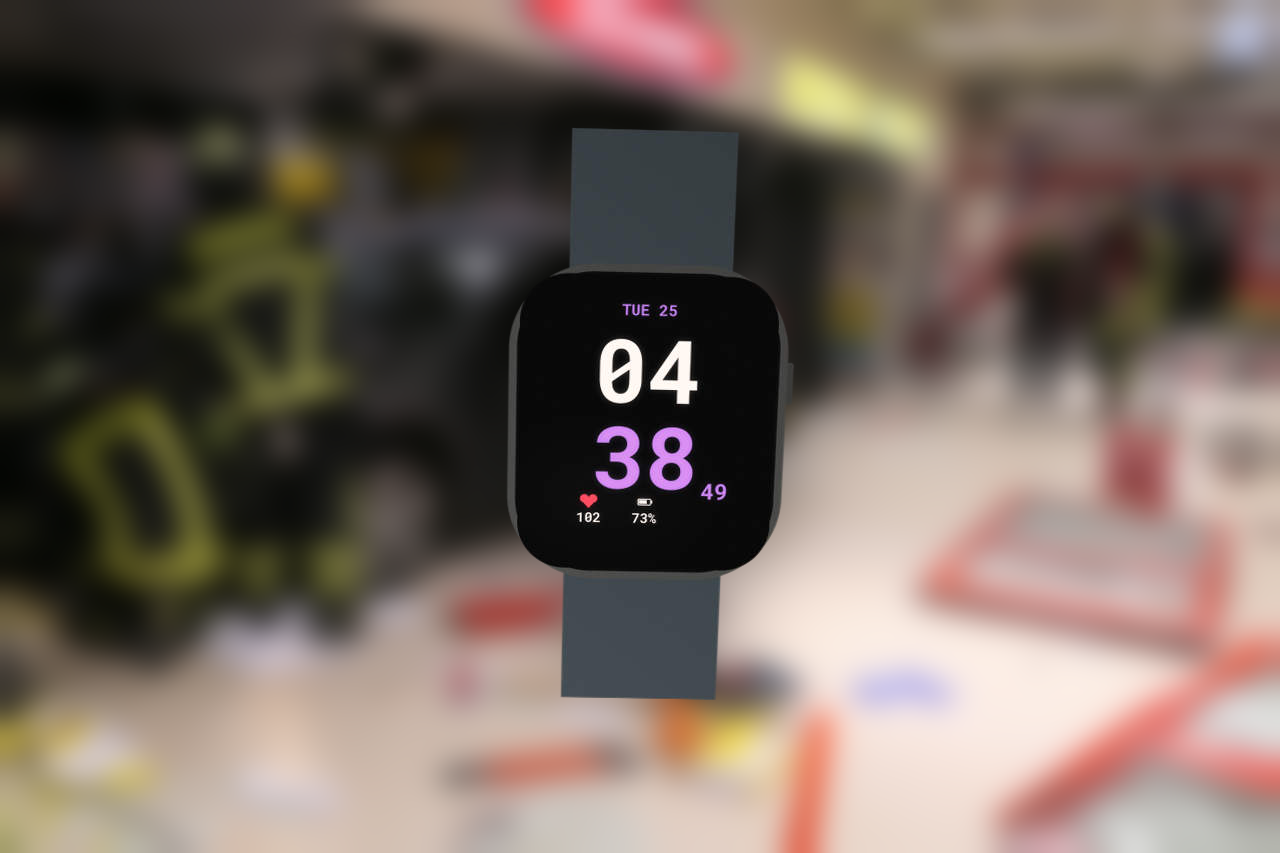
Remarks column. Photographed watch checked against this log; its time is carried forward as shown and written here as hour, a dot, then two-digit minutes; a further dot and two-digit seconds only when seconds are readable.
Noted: 4.38.49
